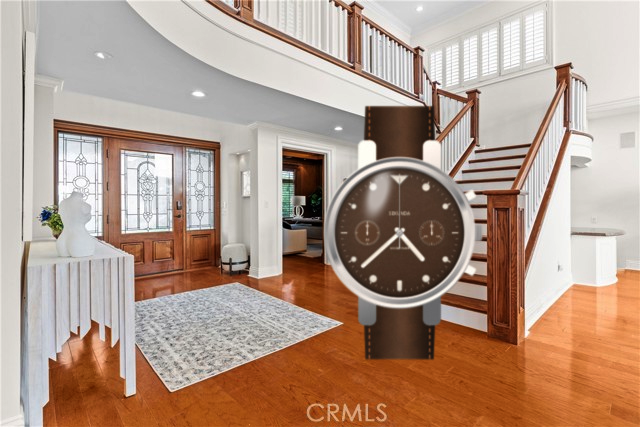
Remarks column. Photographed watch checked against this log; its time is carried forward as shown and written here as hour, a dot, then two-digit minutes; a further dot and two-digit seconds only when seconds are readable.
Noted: 4.38
